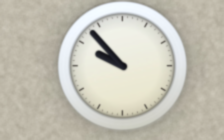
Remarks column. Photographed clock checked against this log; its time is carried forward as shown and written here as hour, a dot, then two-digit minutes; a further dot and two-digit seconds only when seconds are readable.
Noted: 9.53
